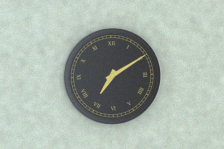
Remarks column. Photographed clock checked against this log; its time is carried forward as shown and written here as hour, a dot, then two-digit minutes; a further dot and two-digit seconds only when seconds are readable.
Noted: 7.10
